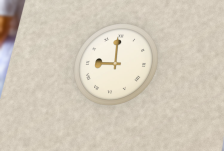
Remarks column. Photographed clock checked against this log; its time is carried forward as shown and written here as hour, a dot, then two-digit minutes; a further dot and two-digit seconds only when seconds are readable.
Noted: 8.59
